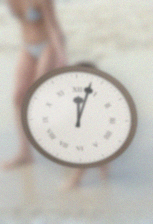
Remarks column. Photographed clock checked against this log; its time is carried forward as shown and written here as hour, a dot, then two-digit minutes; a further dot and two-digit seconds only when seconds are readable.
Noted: 12.03
